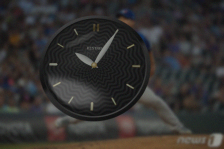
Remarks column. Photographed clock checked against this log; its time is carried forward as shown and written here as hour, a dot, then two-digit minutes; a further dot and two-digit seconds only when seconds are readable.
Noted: 10.05
